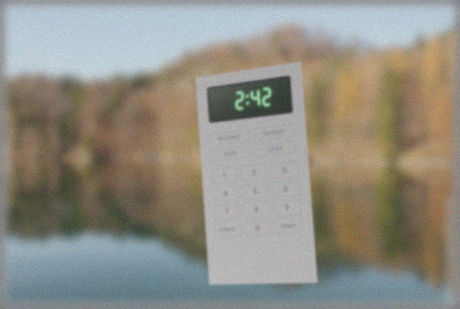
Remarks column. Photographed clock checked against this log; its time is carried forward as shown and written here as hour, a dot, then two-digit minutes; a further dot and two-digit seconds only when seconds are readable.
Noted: 2.42
